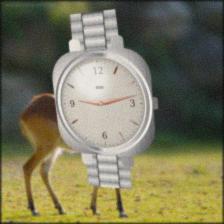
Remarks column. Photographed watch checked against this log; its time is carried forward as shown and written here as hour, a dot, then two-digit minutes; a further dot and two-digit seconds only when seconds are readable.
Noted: 9.13
